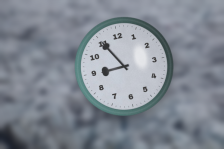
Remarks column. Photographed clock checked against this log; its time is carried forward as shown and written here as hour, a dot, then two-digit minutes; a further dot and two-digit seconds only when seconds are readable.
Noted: 8.55
